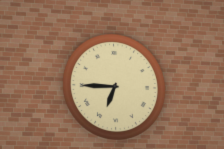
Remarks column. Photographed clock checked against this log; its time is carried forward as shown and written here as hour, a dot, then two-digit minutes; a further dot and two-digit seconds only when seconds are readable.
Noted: 6.45
